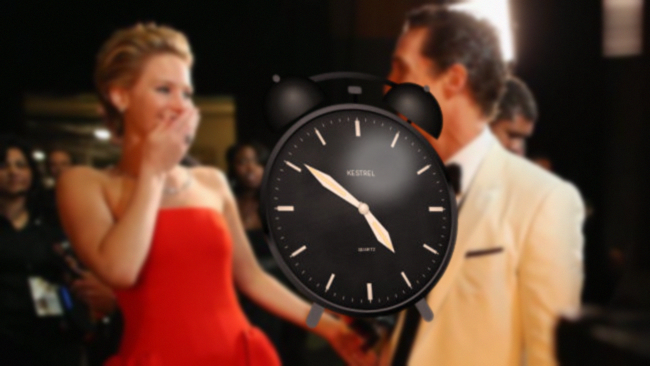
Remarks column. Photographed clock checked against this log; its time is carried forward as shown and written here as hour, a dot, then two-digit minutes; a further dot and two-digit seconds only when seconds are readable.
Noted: 4.51
